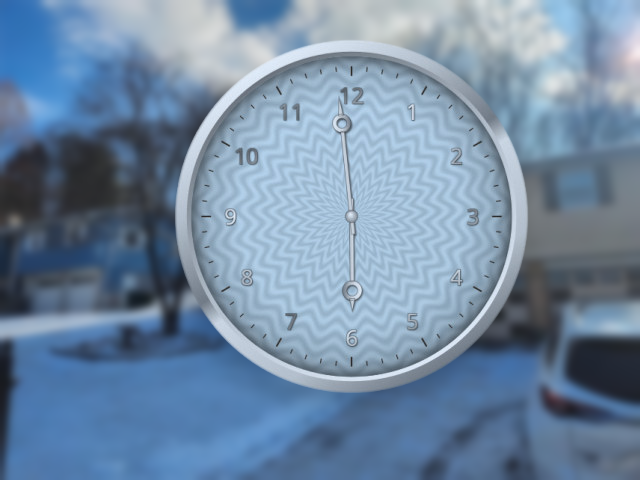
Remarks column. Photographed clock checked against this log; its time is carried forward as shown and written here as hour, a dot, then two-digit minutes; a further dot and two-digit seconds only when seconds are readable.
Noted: 5.59
